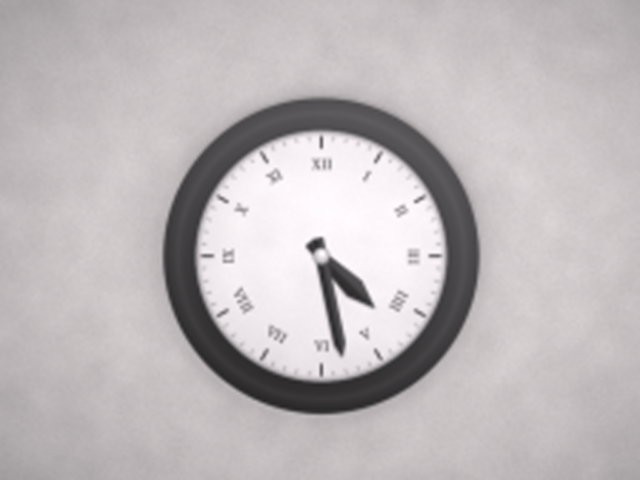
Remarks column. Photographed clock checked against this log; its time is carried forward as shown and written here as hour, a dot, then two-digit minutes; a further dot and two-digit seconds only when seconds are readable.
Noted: 4.28
